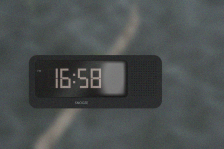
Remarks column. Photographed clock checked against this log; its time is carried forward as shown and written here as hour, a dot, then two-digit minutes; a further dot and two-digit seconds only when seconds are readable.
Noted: 16.58
